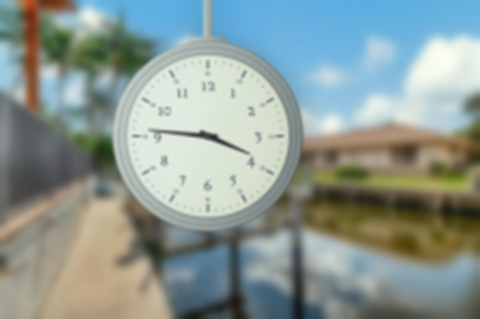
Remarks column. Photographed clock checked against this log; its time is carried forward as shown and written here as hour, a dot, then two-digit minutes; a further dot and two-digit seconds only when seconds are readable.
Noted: 3.46
